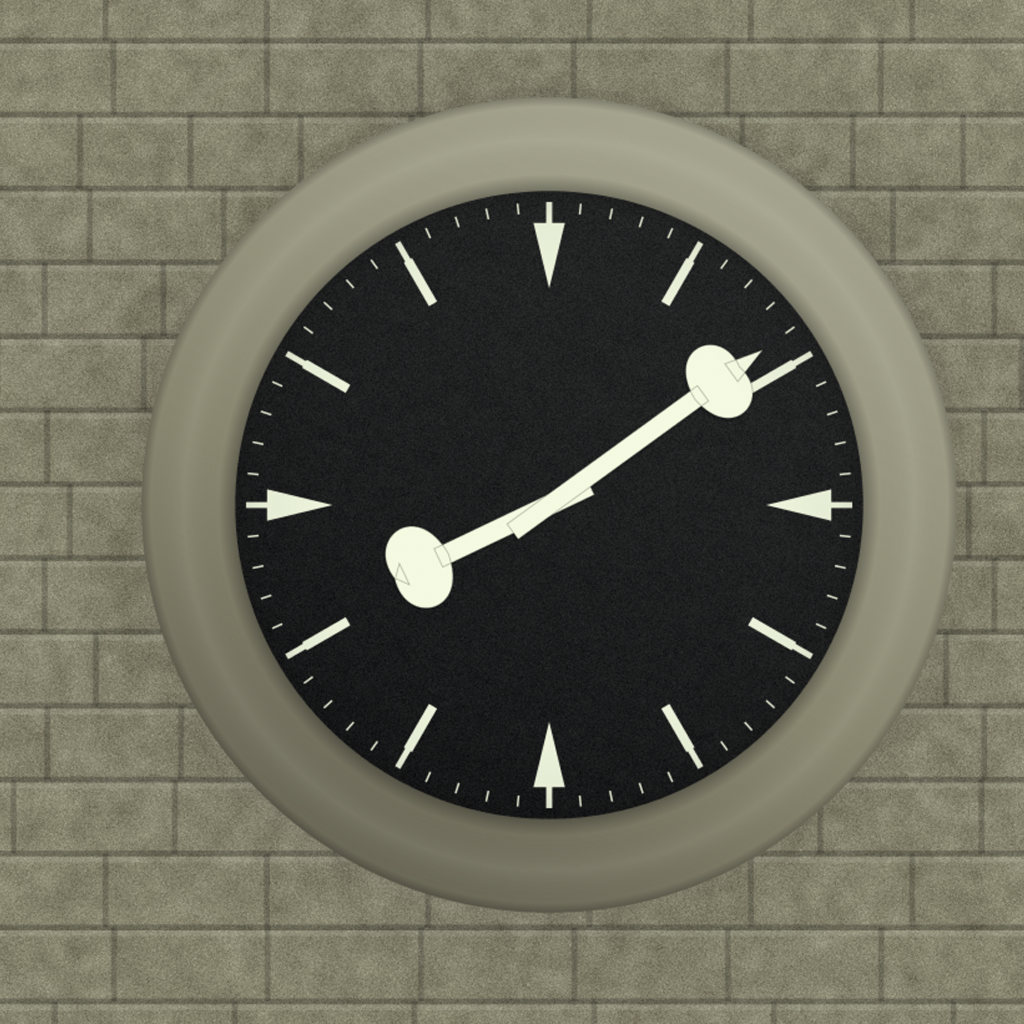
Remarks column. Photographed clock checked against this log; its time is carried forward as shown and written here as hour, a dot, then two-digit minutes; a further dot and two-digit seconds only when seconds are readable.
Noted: 8.09
